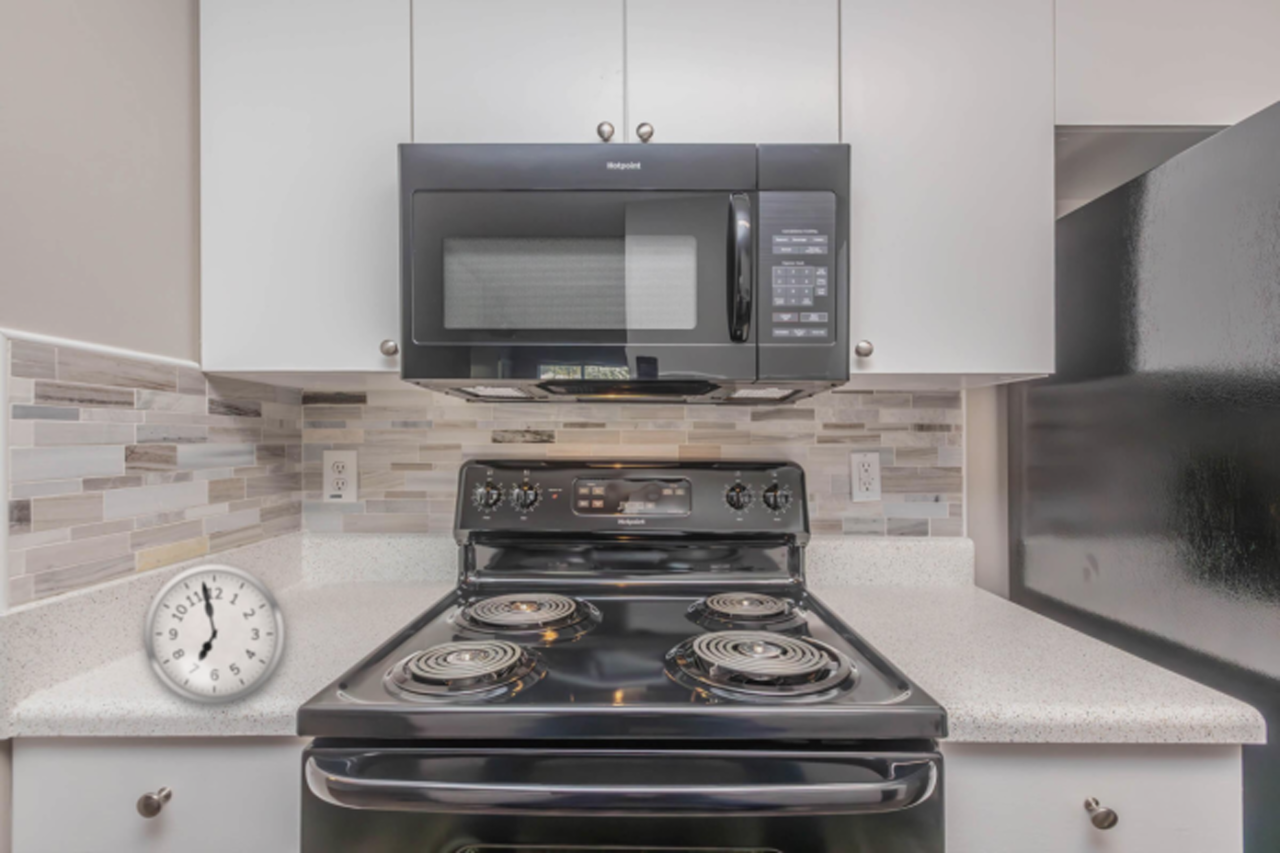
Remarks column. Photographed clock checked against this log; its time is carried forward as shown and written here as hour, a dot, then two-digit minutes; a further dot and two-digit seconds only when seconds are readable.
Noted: 6.58
